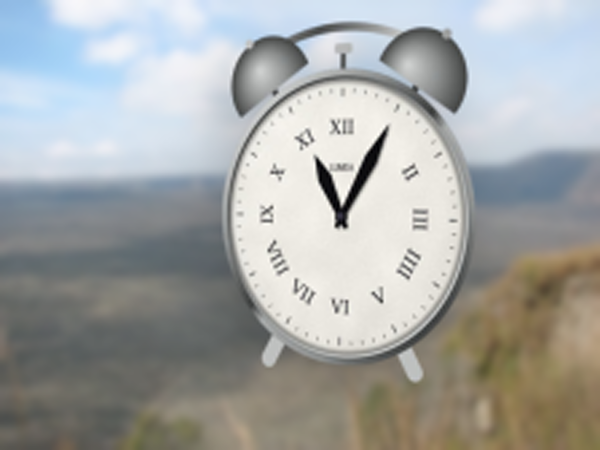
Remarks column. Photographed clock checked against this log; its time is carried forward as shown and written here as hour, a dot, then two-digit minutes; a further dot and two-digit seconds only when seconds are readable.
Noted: 11.05
